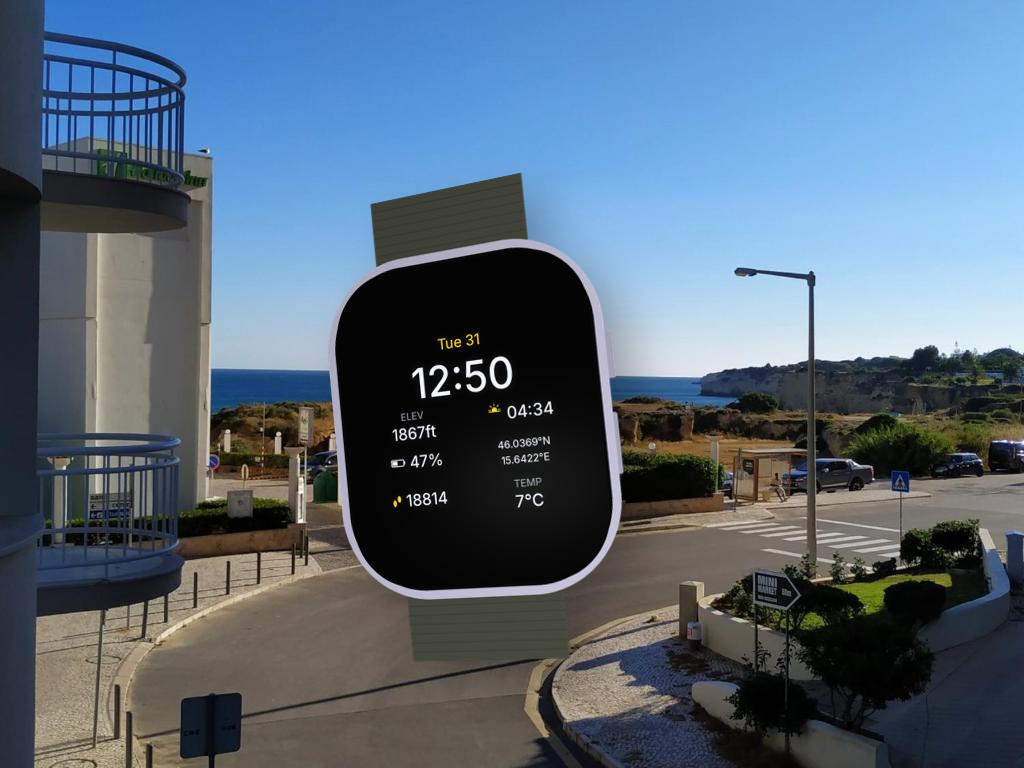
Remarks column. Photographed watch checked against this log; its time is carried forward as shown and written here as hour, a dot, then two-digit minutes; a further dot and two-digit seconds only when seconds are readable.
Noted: 12.50
